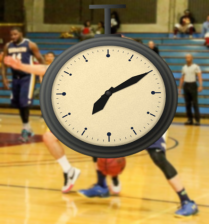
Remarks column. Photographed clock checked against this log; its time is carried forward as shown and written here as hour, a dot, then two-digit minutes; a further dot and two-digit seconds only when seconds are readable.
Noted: 7.10
